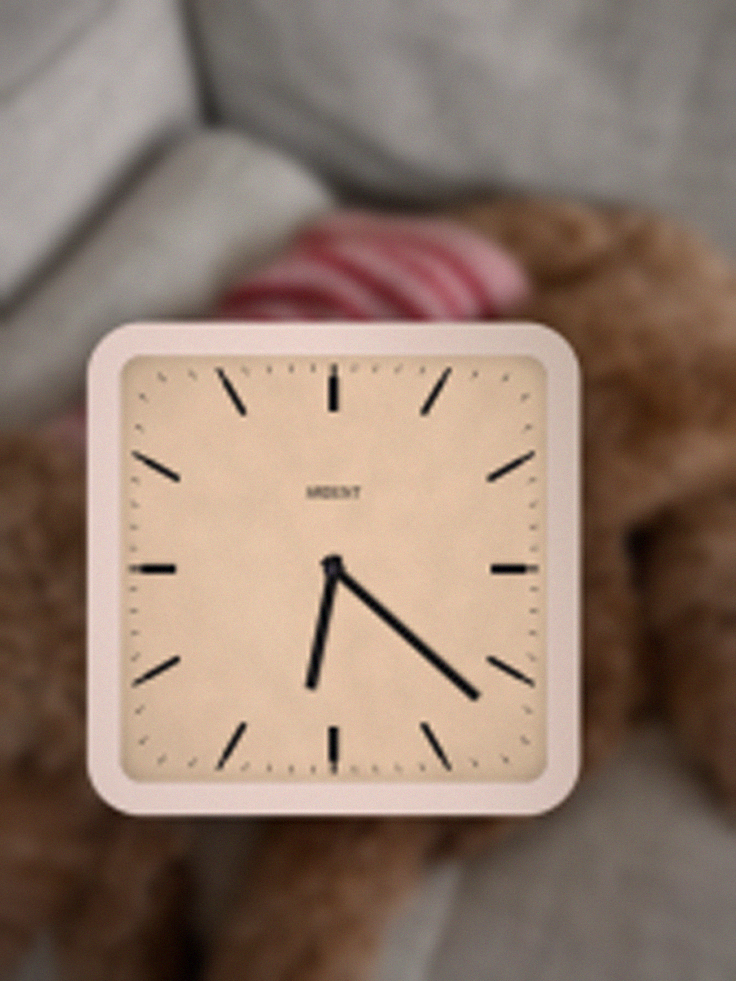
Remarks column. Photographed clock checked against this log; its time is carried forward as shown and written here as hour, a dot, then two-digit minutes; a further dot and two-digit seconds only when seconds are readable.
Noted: 6.22
